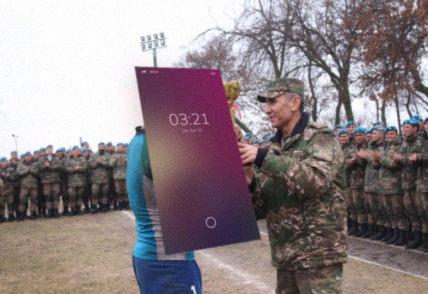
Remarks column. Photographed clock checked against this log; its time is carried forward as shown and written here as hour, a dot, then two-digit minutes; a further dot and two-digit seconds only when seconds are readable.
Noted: 3.21
